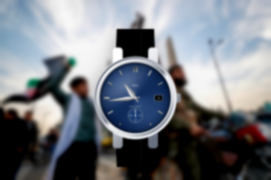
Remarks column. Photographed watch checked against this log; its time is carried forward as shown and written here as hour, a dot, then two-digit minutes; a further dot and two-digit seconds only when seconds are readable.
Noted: 10.44
